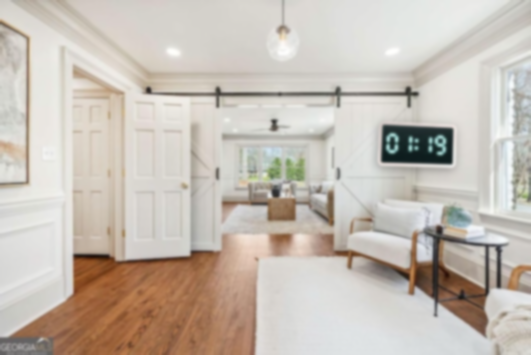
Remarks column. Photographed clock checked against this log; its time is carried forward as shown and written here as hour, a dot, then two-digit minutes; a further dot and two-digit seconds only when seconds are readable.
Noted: 1.19
